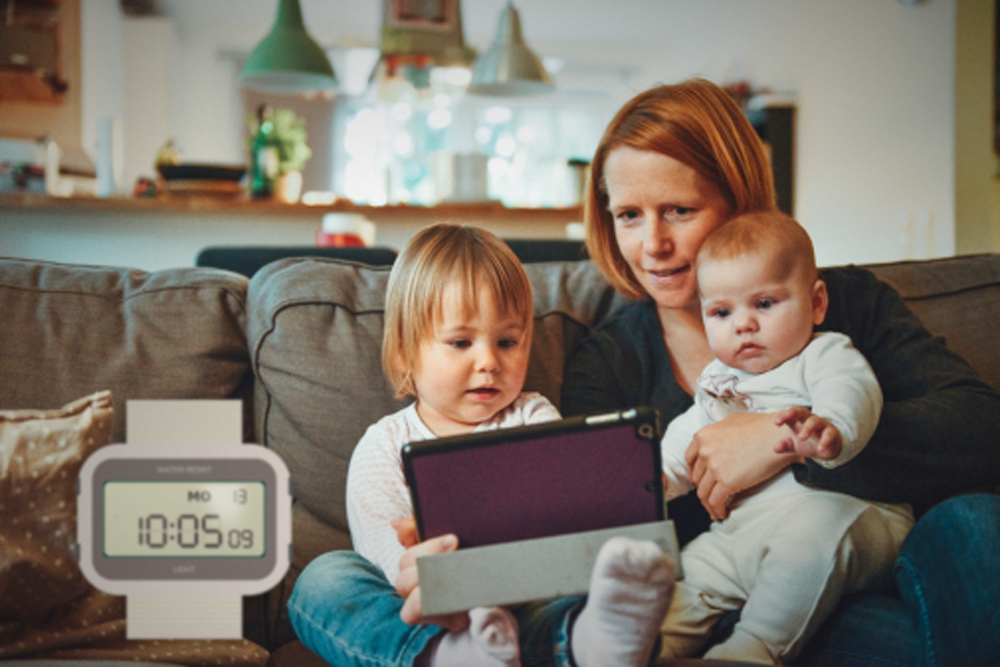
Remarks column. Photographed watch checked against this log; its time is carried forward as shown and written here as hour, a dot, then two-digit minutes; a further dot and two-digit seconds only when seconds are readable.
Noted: 10.05
